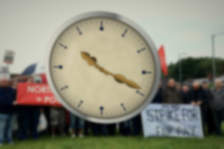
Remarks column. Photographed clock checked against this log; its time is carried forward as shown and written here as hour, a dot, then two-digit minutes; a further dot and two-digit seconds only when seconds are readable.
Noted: 10.19
